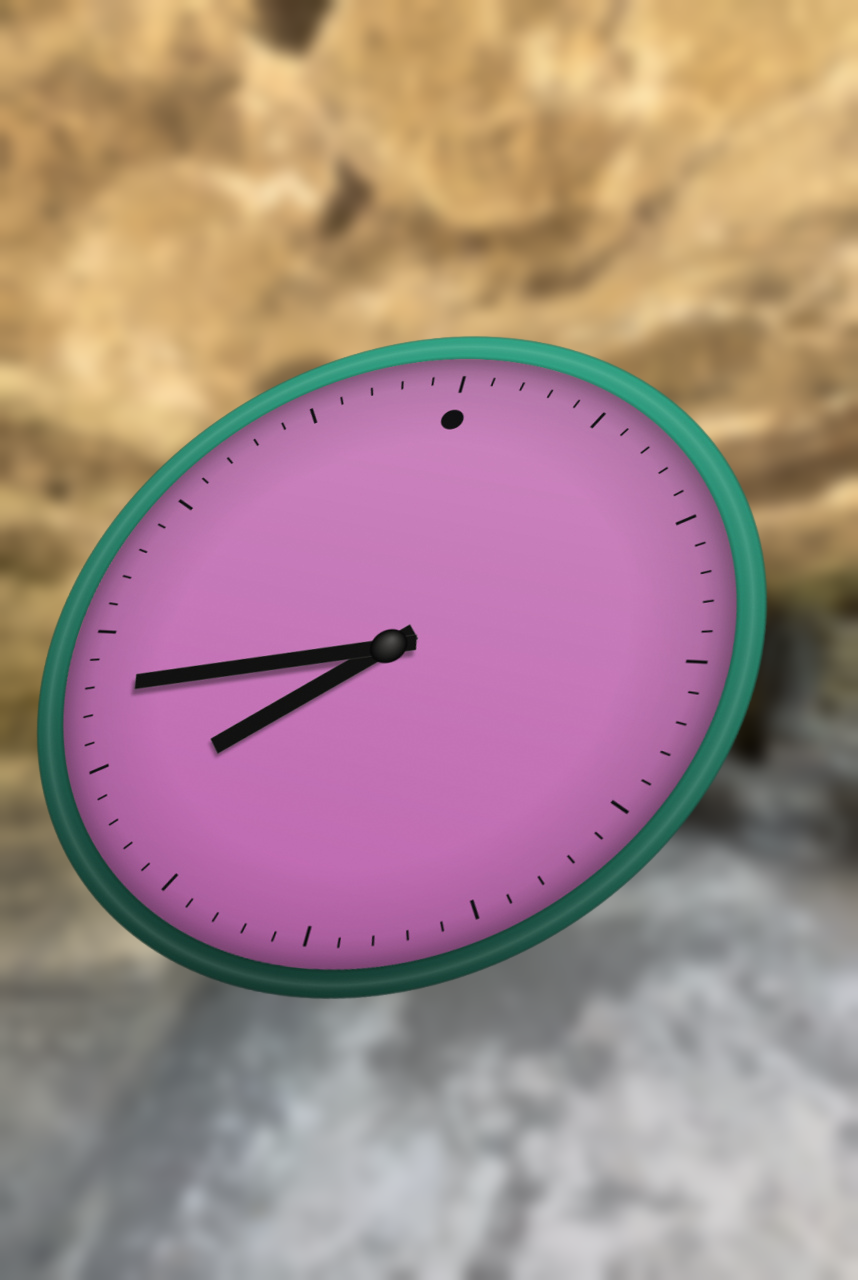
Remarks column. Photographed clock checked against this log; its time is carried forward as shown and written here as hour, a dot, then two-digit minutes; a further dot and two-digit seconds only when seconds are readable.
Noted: 7.43
